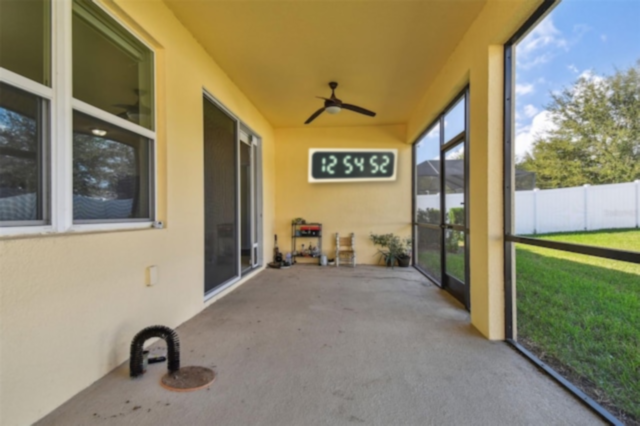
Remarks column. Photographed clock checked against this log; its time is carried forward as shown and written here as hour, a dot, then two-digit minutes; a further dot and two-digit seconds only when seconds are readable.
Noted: 12.54.52
